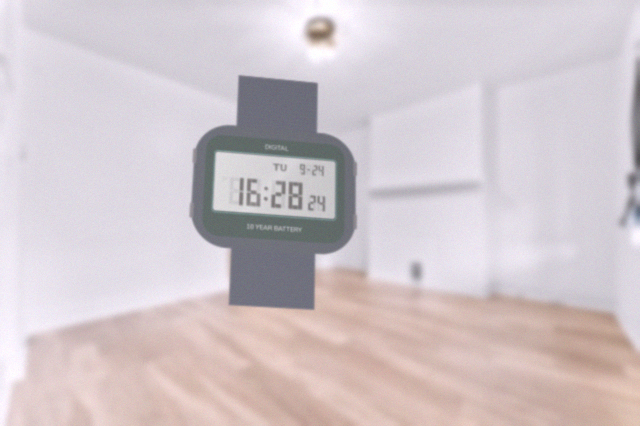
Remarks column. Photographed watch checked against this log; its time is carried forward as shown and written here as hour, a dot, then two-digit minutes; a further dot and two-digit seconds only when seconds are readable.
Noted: 16.28.24
